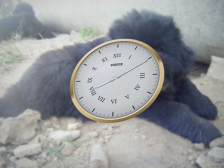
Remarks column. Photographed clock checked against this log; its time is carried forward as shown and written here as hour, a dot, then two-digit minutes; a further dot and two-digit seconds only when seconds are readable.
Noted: 8.10
